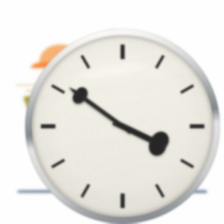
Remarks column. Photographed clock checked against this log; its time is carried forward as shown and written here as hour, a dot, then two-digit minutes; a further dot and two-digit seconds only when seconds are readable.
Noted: 3.51
